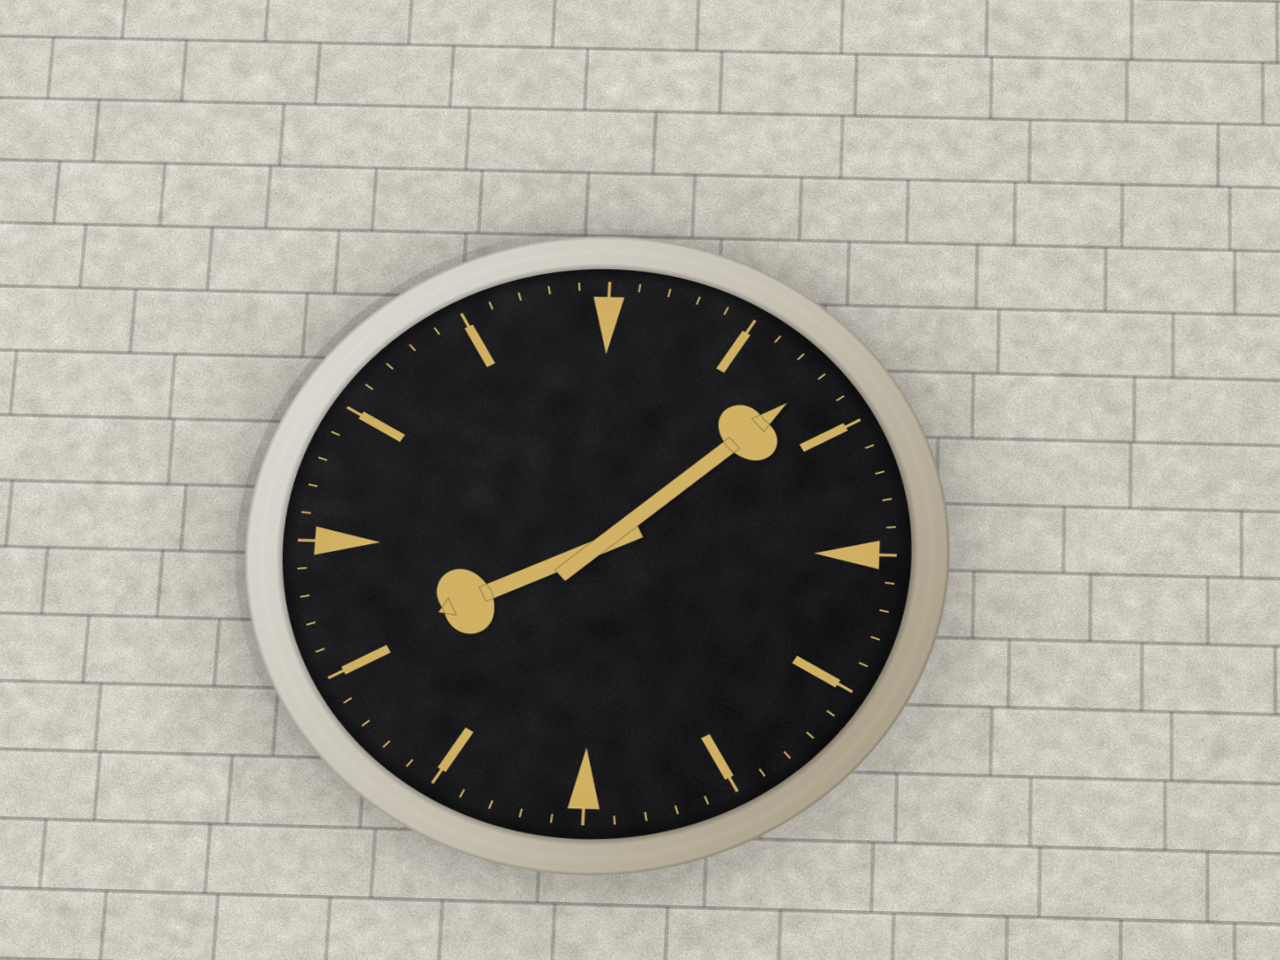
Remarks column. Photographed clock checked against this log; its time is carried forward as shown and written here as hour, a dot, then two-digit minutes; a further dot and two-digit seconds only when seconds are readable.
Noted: 8.08
